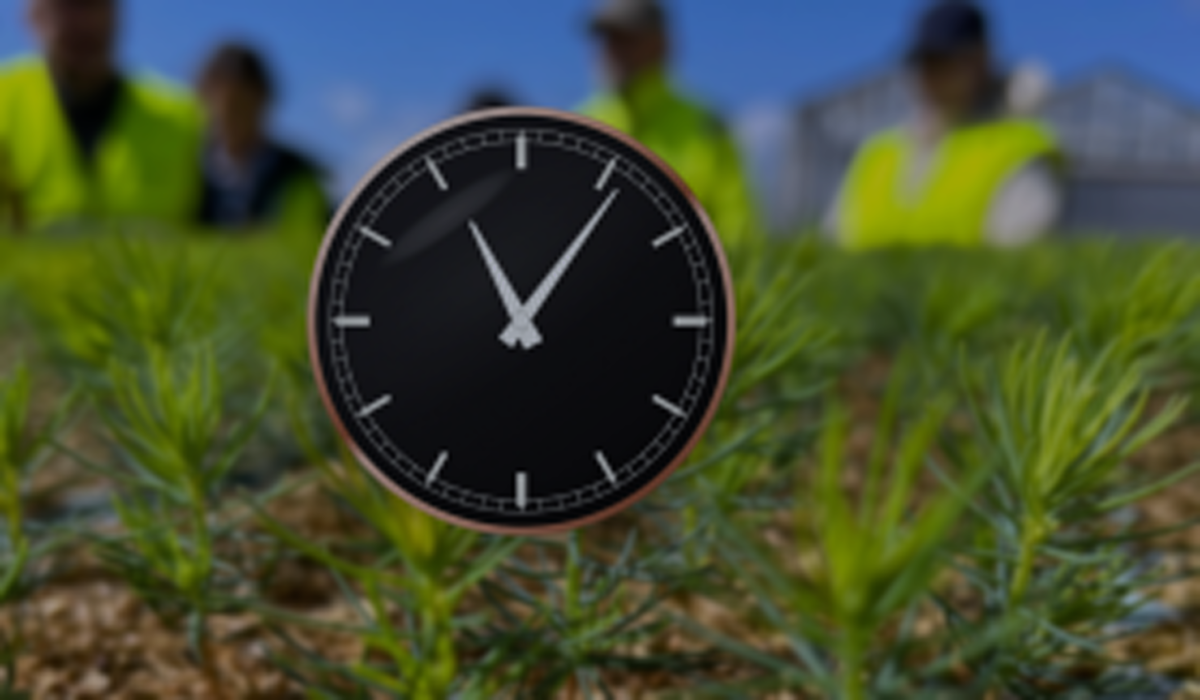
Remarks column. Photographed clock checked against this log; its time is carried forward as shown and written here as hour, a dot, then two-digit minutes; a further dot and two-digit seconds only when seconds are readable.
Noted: 11.06
